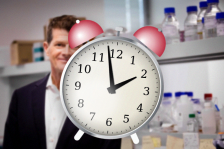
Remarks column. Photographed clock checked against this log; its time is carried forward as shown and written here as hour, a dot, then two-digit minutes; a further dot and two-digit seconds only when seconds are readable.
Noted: 1.58
